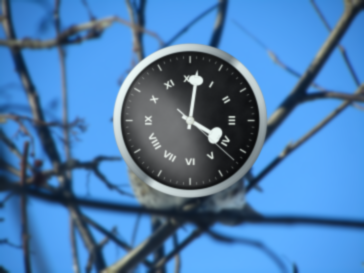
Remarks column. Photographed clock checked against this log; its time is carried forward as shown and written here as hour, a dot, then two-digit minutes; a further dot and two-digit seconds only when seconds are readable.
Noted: 4.01.22
